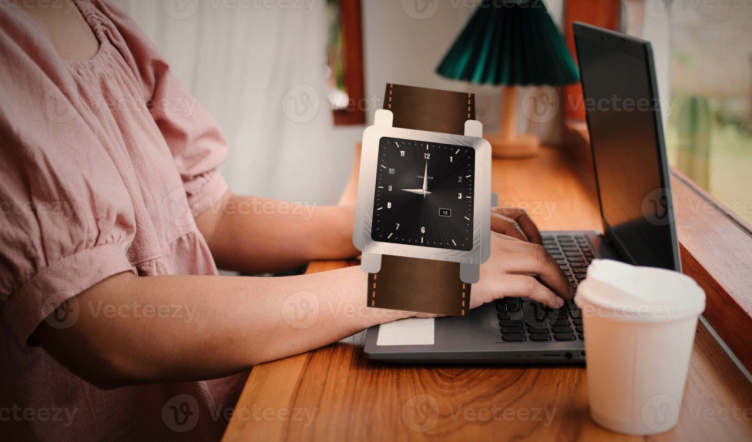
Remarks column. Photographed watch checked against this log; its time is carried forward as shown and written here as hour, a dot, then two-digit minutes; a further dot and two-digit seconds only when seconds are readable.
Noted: 9.00
